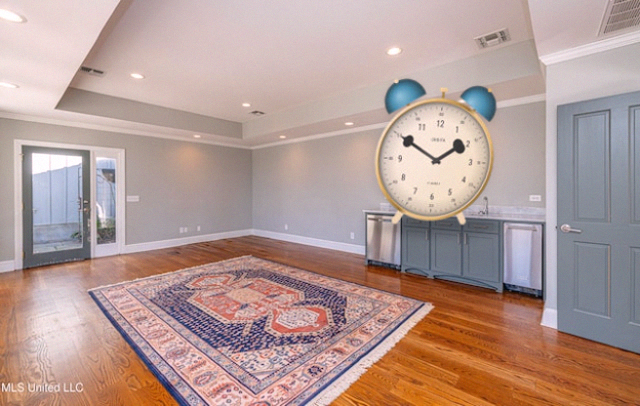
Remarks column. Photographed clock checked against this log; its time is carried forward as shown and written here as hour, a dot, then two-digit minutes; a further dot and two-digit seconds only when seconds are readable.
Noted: 1.50
